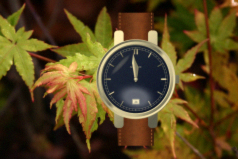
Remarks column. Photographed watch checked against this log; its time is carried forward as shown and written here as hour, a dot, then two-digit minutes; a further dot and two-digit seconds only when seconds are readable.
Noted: 11.59
